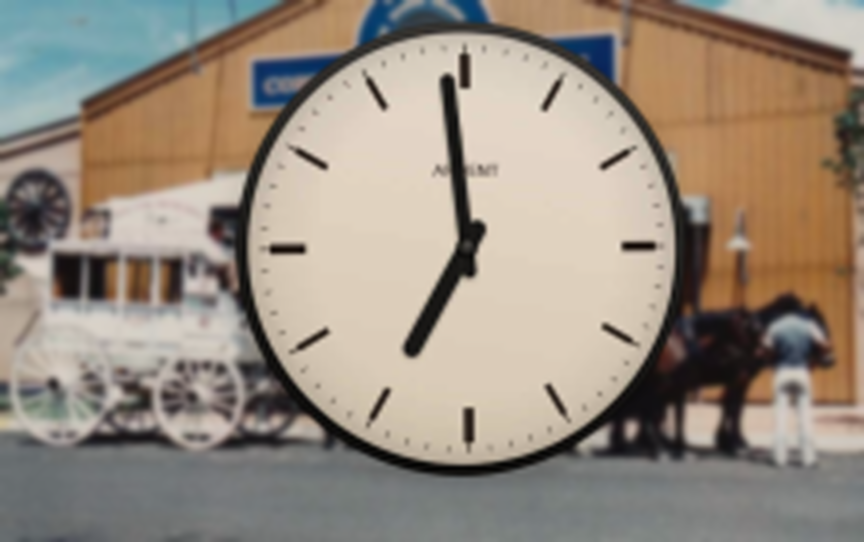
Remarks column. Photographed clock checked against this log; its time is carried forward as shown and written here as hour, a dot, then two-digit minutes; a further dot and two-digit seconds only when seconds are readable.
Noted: 6.59
